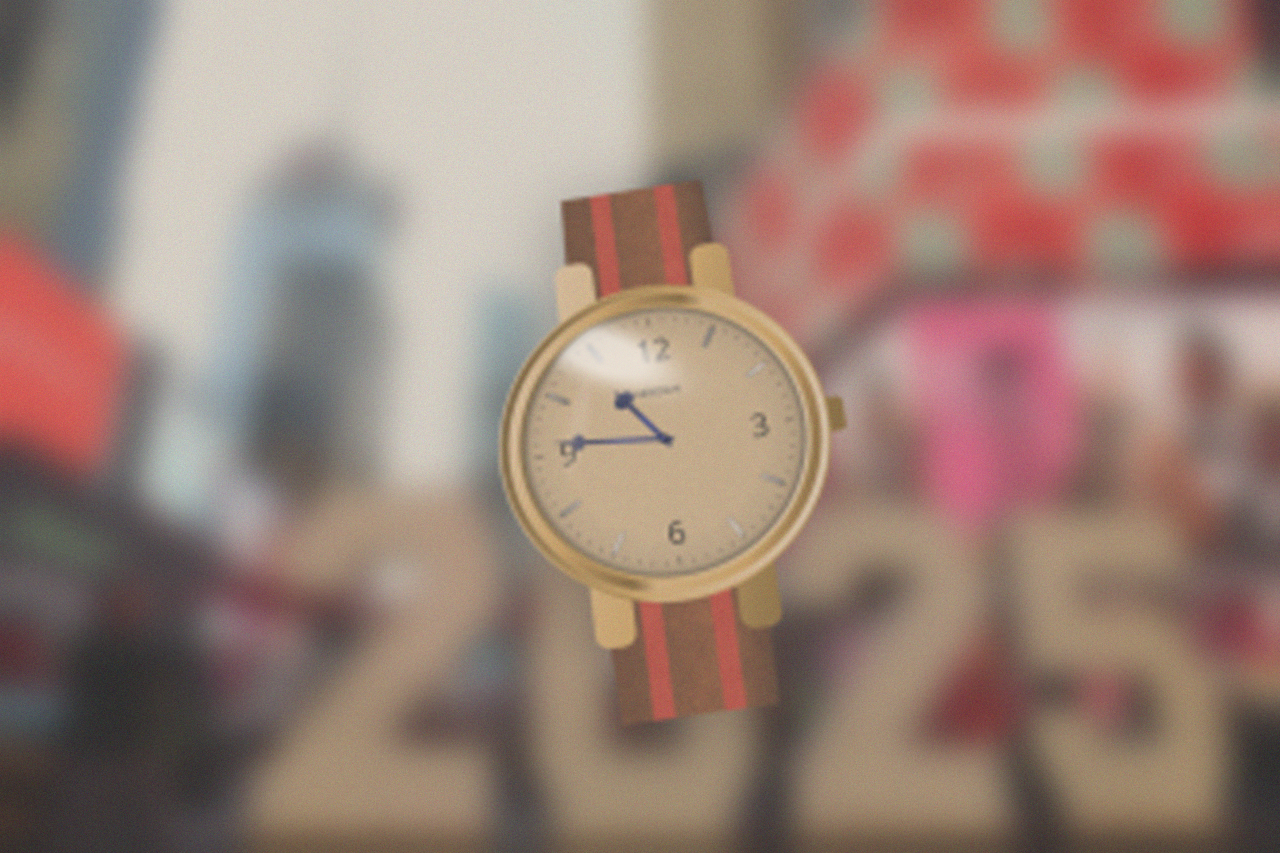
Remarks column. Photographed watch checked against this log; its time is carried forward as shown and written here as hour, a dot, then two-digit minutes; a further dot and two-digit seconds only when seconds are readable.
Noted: 10.46
